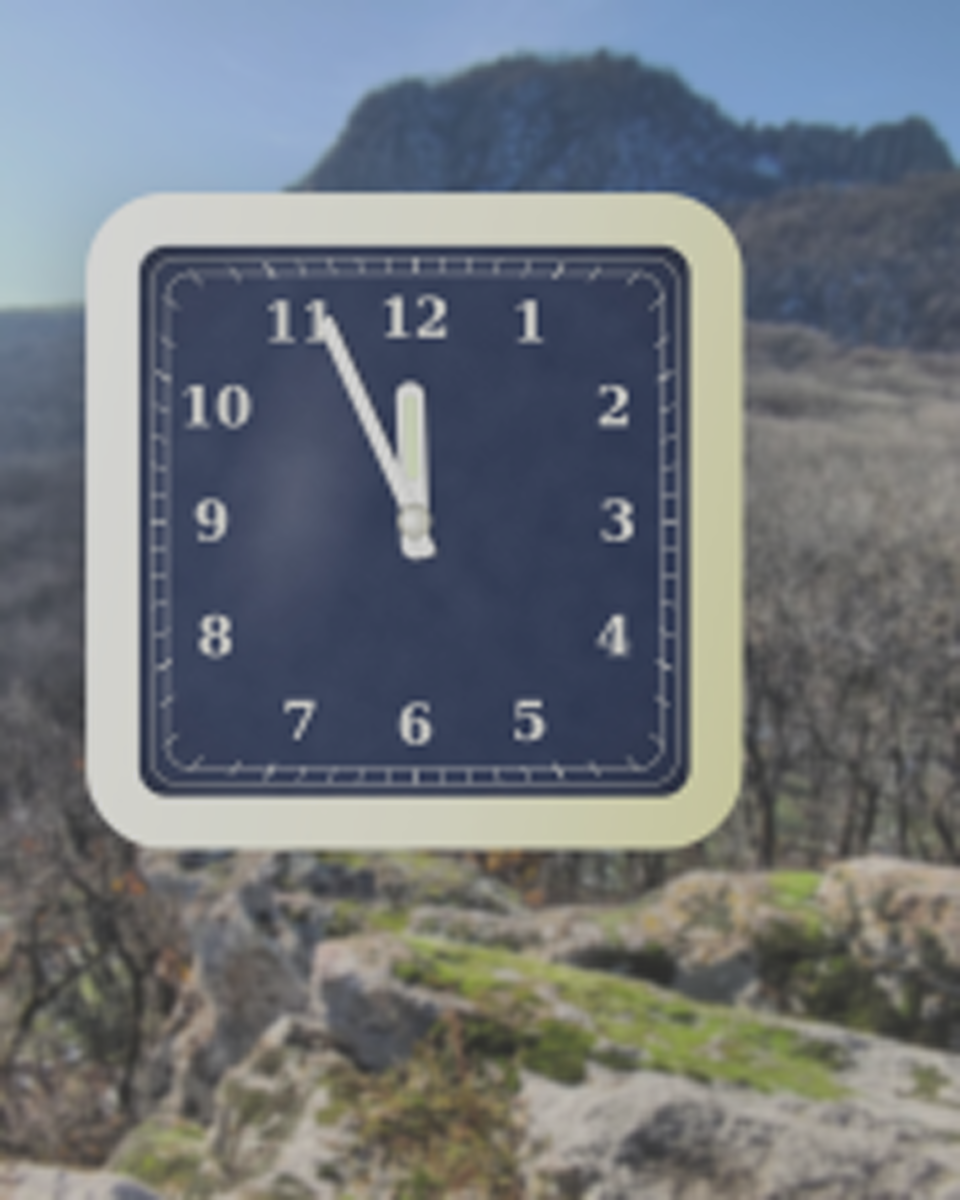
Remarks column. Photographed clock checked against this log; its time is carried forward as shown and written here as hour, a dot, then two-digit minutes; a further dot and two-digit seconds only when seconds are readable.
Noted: 11.56
